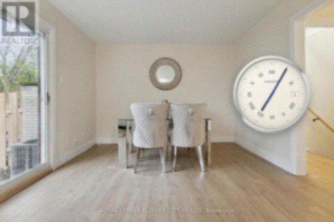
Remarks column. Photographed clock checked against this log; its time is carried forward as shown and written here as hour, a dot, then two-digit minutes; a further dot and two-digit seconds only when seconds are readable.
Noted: 7.05
